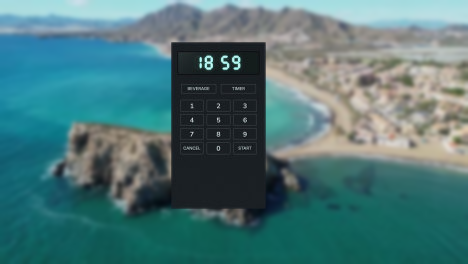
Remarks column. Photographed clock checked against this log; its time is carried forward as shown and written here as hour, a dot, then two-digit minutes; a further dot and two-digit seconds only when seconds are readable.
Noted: 18.59
